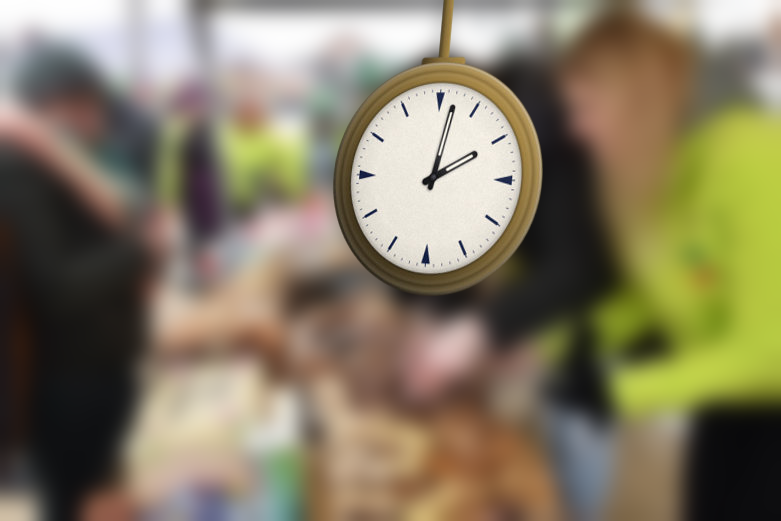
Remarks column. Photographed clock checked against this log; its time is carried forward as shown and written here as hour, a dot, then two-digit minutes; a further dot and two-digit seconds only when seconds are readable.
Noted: 2.02
